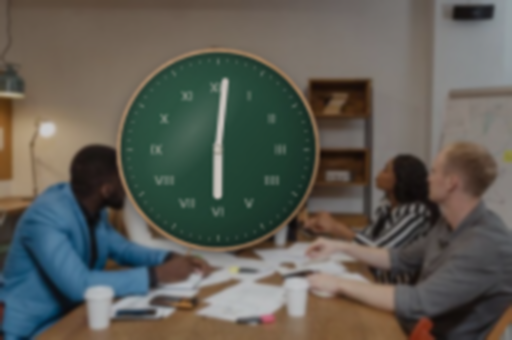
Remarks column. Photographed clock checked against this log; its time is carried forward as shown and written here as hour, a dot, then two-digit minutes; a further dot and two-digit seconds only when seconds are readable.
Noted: 6.01
